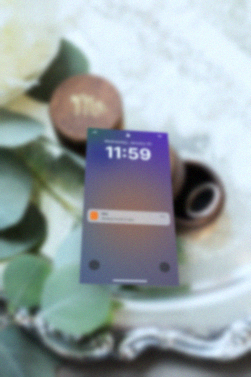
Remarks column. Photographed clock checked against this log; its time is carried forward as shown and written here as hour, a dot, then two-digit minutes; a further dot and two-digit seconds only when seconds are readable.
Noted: 11.59
